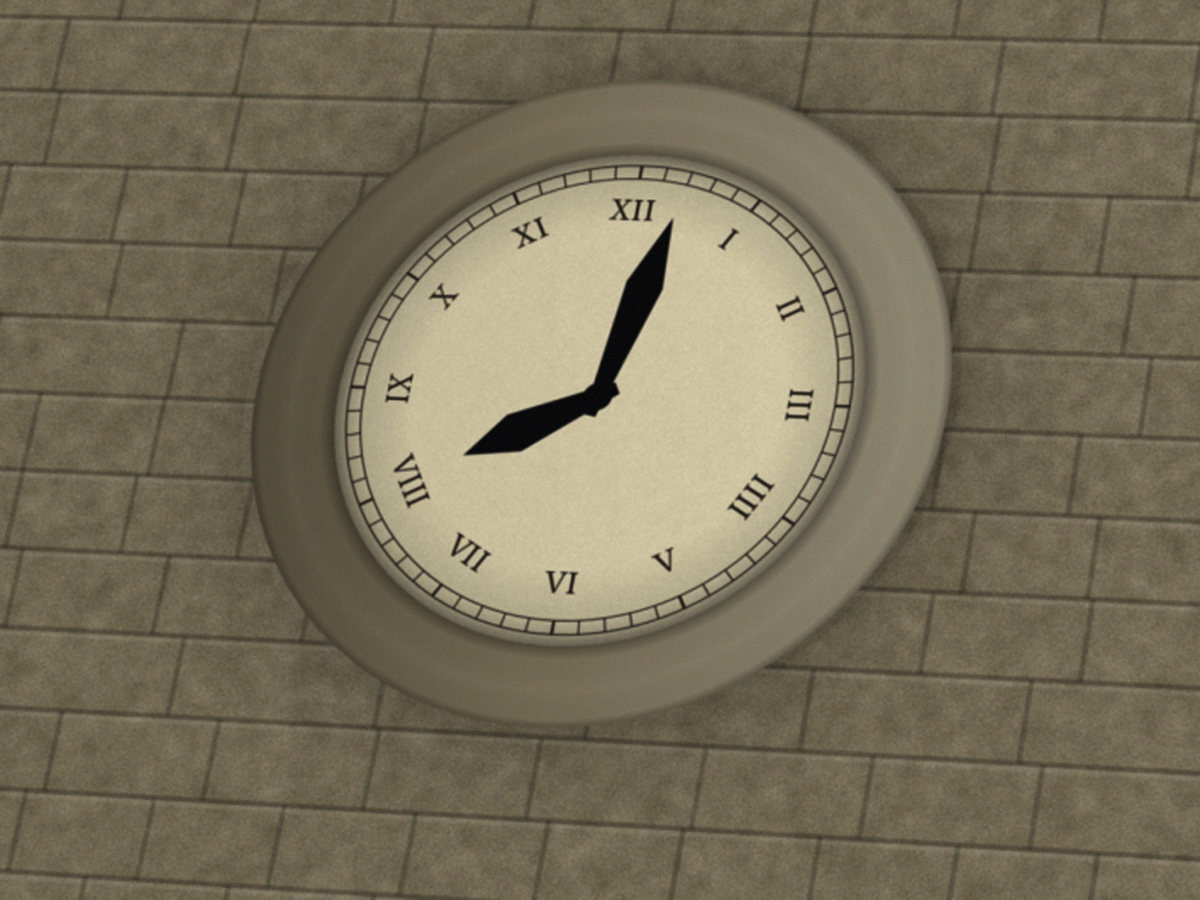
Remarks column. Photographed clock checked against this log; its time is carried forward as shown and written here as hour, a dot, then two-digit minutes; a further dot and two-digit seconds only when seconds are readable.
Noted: 8.02
